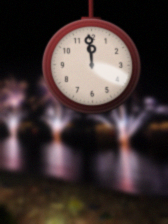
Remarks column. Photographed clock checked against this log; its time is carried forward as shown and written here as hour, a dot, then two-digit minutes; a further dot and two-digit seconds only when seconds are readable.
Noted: 11.59
